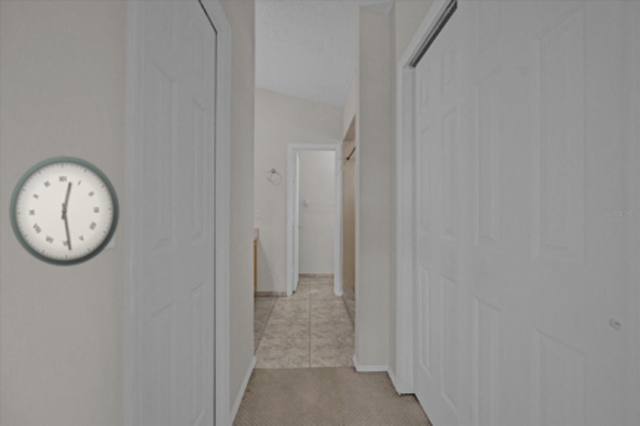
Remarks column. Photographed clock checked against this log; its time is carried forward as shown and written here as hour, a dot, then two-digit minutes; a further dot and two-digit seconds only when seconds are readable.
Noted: 12.29
